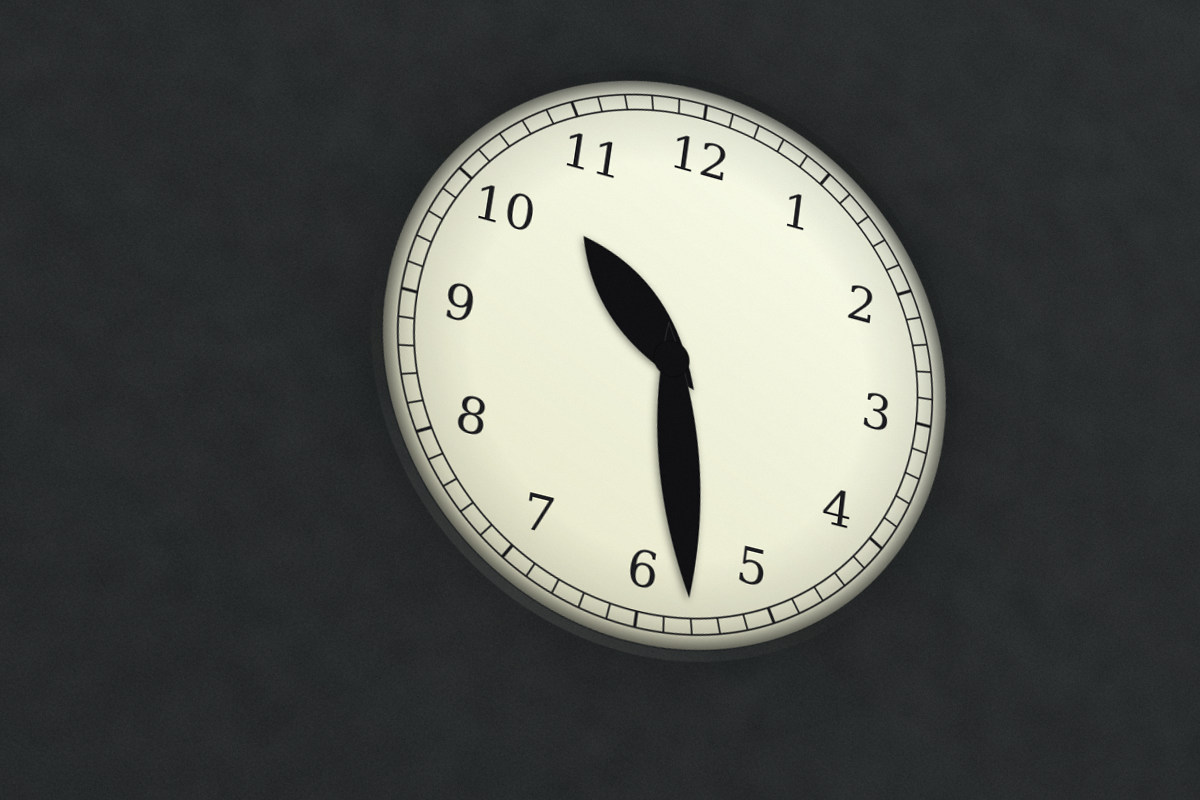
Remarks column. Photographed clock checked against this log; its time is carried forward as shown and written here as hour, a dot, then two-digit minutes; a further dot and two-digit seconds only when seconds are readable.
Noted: 10.28
